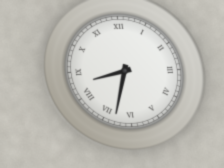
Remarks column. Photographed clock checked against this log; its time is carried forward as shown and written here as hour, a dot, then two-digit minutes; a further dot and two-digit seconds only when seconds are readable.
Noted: 8.33
